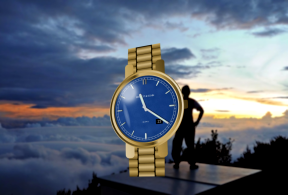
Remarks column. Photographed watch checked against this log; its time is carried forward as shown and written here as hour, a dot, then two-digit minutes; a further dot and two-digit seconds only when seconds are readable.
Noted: 11.21
